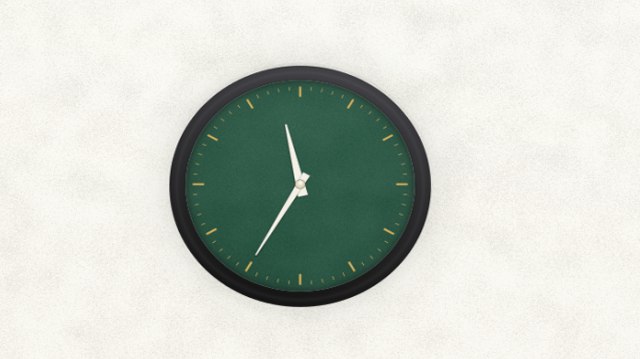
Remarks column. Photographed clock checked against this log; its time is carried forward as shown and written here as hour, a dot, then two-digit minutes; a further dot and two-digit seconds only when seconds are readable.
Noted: 11.35
